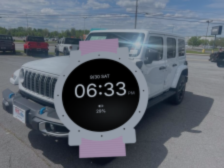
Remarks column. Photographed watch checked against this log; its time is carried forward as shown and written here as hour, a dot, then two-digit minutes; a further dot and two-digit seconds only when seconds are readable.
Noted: 6.33
